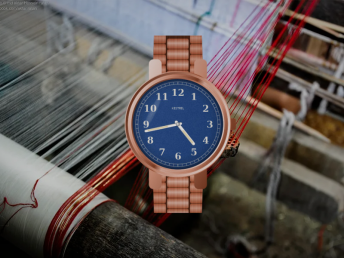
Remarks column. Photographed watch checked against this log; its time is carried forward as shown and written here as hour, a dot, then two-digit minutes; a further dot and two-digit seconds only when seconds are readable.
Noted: 4.43
